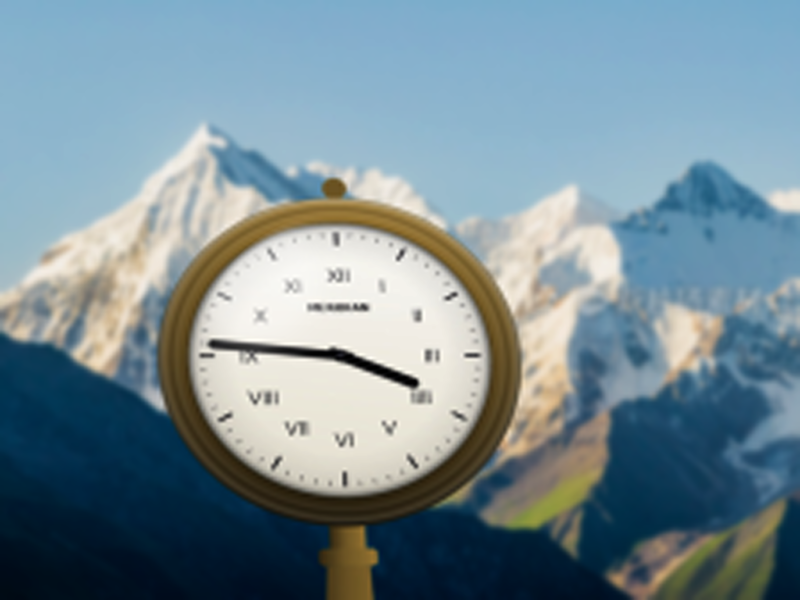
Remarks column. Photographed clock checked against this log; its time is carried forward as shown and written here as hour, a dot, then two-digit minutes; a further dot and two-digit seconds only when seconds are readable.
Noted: 3.46
